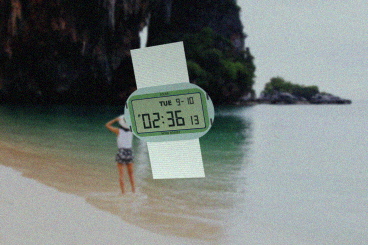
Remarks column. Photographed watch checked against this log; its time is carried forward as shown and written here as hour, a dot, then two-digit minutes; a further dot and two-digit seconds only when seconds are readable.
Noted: 2.36.13
